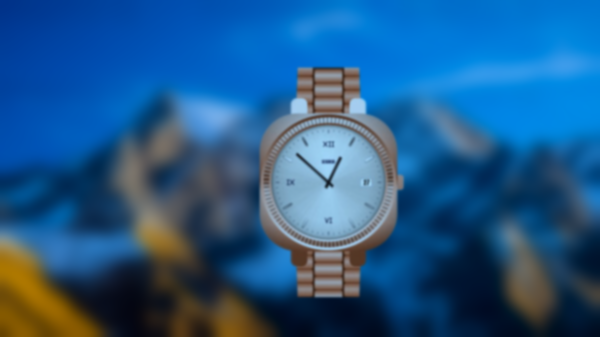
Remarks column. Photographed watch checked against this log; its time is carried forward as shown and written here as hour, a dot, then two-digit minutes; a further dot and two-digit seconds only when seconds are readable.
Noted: 12.52
